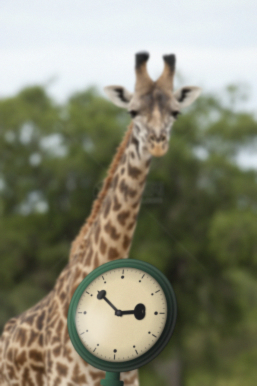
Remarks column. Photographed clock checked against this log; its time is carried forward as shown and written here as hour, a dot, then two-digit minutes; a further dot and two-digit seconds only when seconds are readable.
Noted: 2.52
